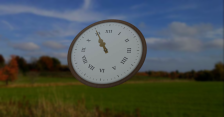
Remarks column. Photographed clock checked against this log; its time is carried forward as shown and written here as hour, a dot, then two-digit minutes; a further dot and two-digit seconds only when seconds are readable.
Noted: 10.55
